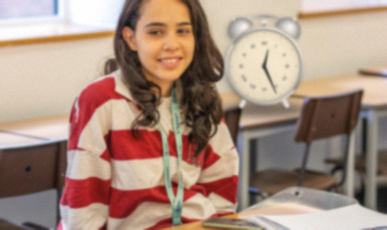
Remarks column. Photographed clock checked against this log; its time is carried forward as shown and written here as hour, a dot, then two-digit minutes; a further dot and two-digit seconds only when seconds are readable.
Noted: 12.26
